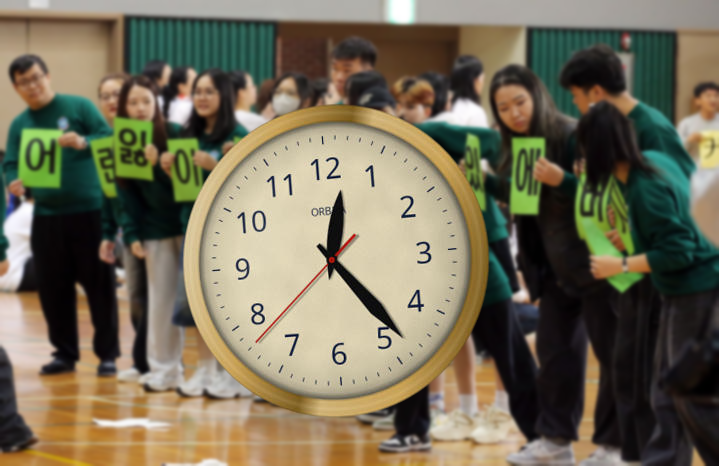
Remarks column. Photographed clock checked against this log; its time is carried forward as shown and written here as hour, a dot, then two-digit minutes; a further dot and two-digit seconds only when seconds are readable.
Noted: 12.23.38
